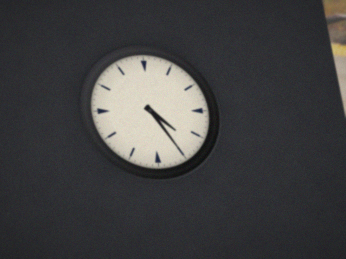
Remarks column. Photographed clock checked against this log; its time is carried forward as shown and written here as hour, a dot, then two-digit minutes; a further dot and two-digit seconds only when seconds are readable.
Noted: 4.25
